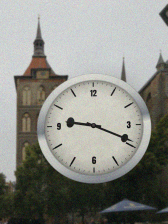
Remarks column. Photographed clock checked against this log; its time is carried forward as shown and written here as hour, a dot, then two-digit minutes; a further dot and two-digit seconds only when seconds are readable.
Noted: 9.19
